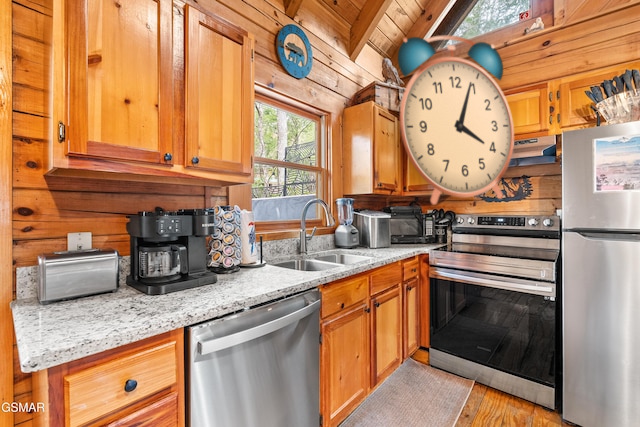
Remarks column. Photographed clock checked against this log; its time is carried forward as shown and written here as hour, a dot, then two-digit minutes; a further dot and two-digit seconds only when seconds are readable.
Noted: 4.04
